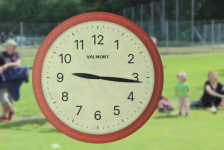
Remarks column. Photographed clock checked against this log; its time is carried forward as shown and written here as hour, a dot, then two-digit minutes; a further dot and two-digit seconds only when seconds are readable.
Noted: 9.16
